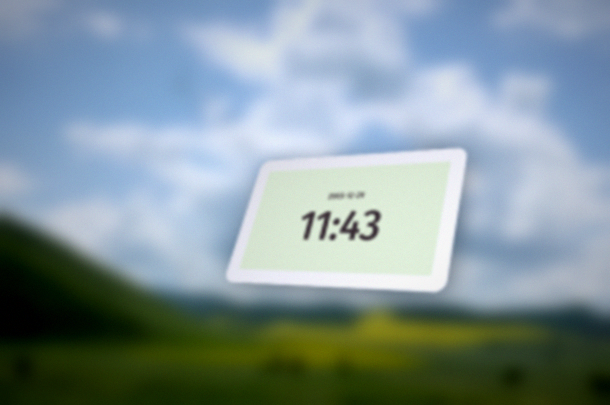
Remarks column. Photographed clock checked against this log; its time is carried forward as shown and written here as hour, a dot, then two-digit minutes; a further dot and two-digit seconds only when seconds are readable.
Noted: 11.43
